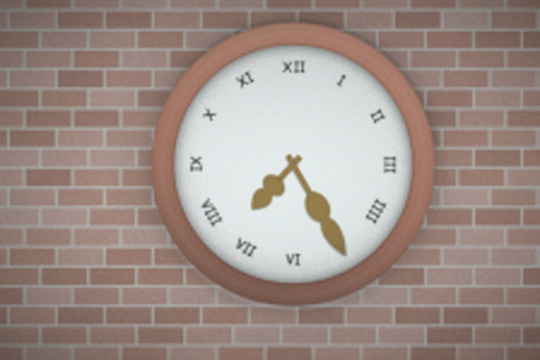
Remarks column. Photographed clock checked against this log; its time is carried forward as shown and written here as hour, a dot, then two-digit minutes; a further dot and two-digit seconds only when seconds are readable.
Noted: 7.25
